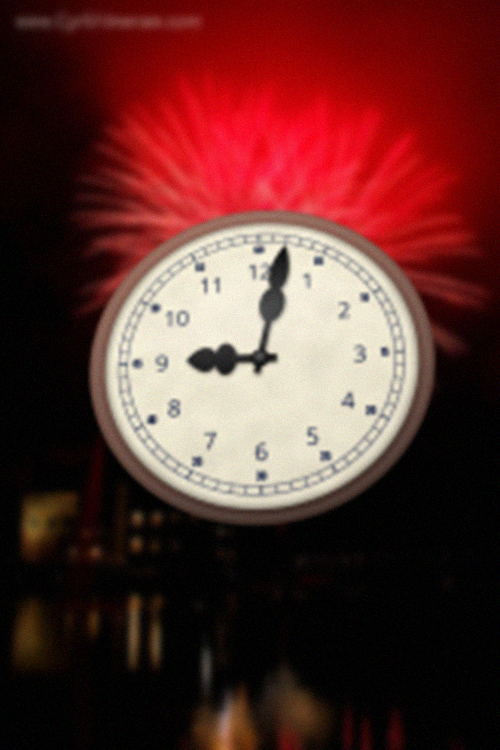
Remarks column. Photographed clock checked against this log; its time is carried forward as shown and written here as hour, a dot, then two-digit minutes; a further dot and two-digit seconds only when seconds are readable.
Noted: 9.02
